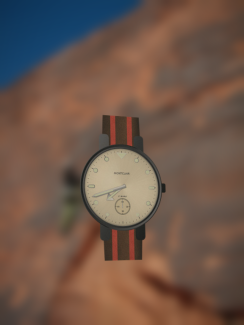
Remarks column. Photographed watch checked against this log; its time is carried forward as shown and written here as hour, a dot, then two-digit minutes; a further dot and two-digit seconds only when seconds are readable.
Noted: 7.42
